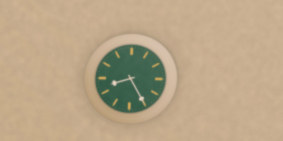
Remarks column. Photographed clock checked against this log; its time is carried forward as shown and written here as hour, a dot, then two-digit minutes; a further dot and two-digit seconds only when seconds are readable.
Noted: 8.25
